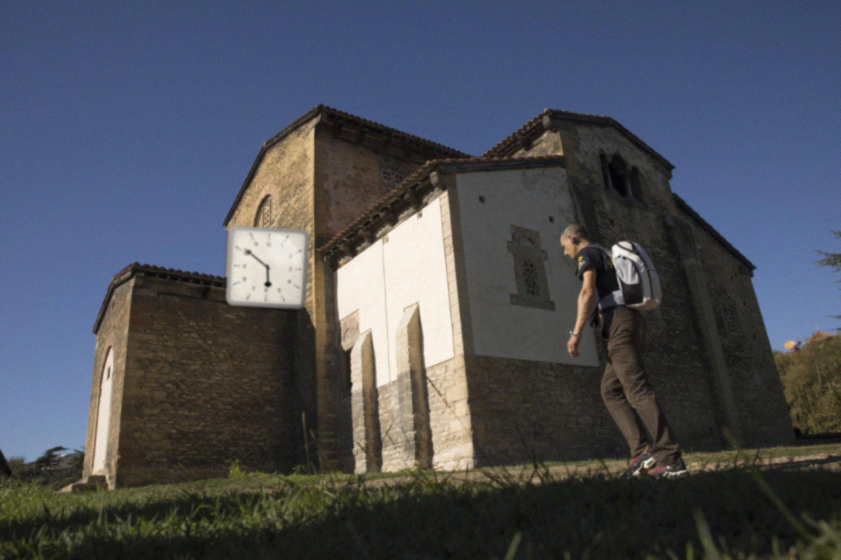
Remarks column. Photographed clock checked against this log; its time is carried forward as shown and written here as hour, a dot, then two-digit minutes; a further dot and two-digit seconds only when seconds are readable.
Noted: 5.51
